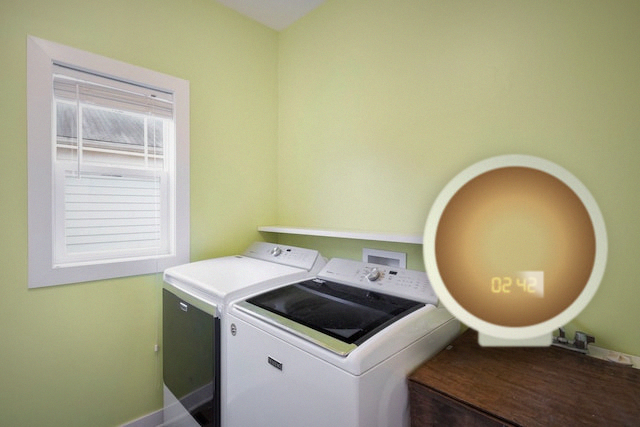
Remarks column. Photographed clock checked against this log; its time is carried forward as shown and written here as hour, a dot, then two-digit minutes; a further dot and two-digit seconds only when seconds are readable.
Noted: 2.42
